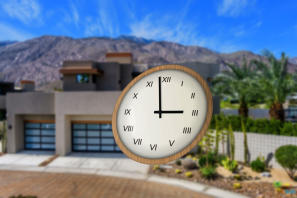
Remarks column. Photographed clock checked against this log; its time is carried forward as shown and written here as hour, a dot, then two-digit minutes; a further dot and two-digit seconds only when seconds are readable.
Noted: 2.58
